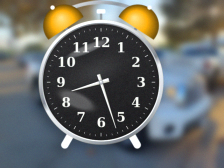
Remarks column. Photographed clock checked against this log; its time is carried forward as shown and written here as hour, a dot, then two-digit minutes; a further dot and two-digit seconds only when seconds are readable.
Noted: 8.27
